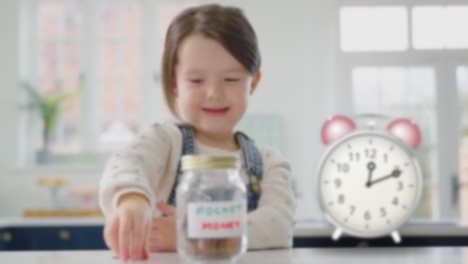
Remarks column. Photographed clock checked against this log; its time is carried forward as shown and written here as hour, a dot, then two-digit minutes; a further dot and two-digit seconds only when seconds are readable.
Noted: 12.11
